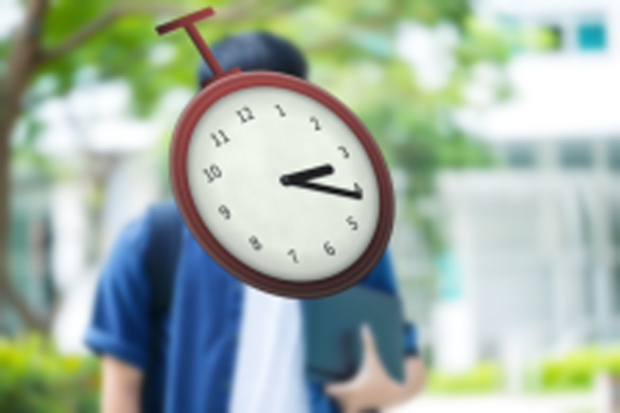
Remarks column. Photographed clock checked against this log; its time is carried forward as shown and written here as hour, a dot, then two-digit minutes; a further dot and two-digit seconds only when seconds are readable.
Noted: 3.21
